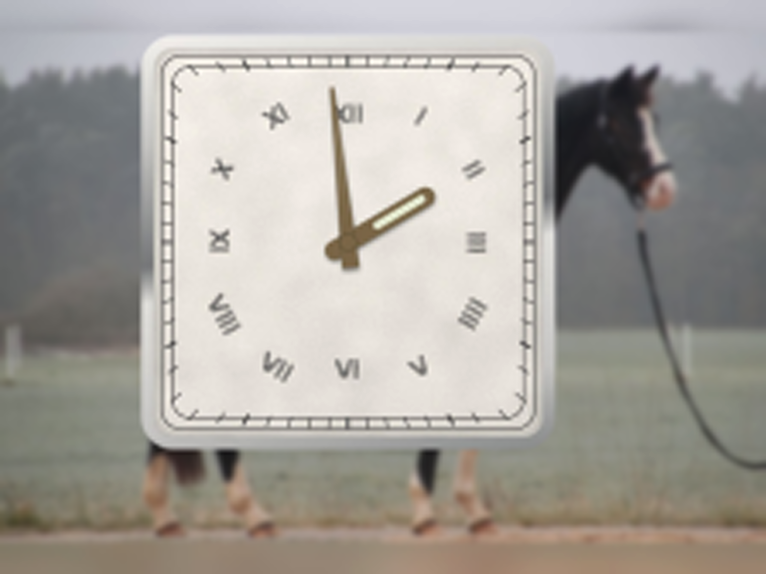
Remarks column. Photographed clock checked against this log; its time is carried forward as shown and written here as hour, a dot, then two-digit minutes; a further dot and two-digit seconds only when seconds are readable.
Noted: 1.59
